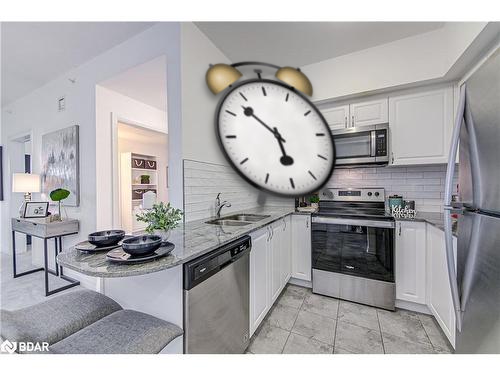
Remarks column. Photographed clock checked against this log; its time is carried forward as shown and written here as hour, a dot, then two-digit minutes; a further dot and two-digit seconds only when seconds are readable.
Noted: 5.53
